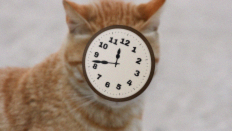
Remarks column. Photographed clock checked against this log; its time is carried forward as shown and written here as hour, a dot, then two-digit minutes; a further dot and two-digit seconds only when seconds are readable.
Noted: 11.42
